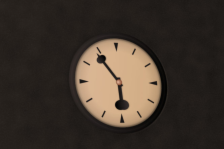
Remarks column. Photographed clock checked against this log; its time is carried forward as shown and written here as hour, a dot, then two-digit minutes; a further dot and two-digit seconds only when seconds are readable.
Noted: 5.54
